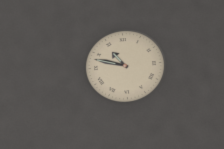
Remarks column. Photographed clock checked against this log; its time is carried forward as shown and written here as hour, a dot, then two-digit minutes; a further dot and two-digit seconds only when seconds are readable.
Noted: 10.48
